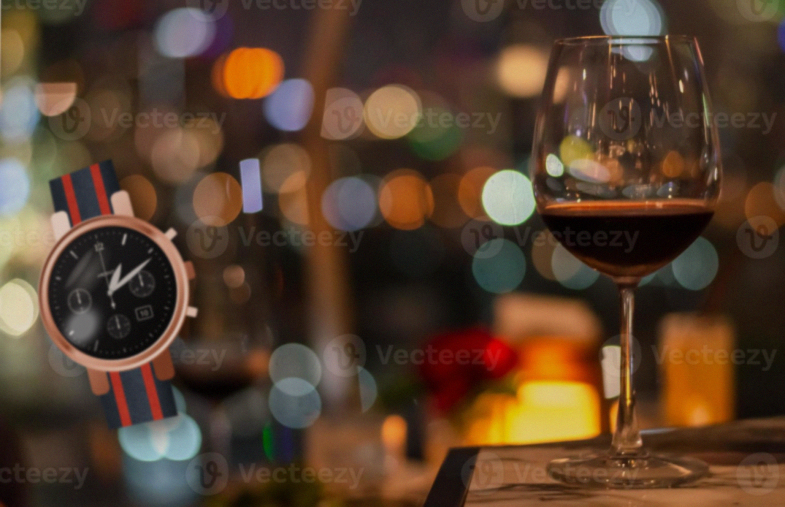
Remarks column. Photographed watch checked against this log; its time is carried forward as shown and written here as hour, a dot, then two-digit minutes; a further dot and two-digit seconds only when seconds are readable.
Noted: 1.11
